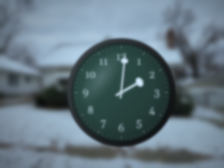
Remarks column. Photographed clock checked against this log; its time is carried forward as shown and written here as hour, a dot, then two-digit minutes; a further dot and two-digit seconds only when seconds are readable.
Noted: 2.01
